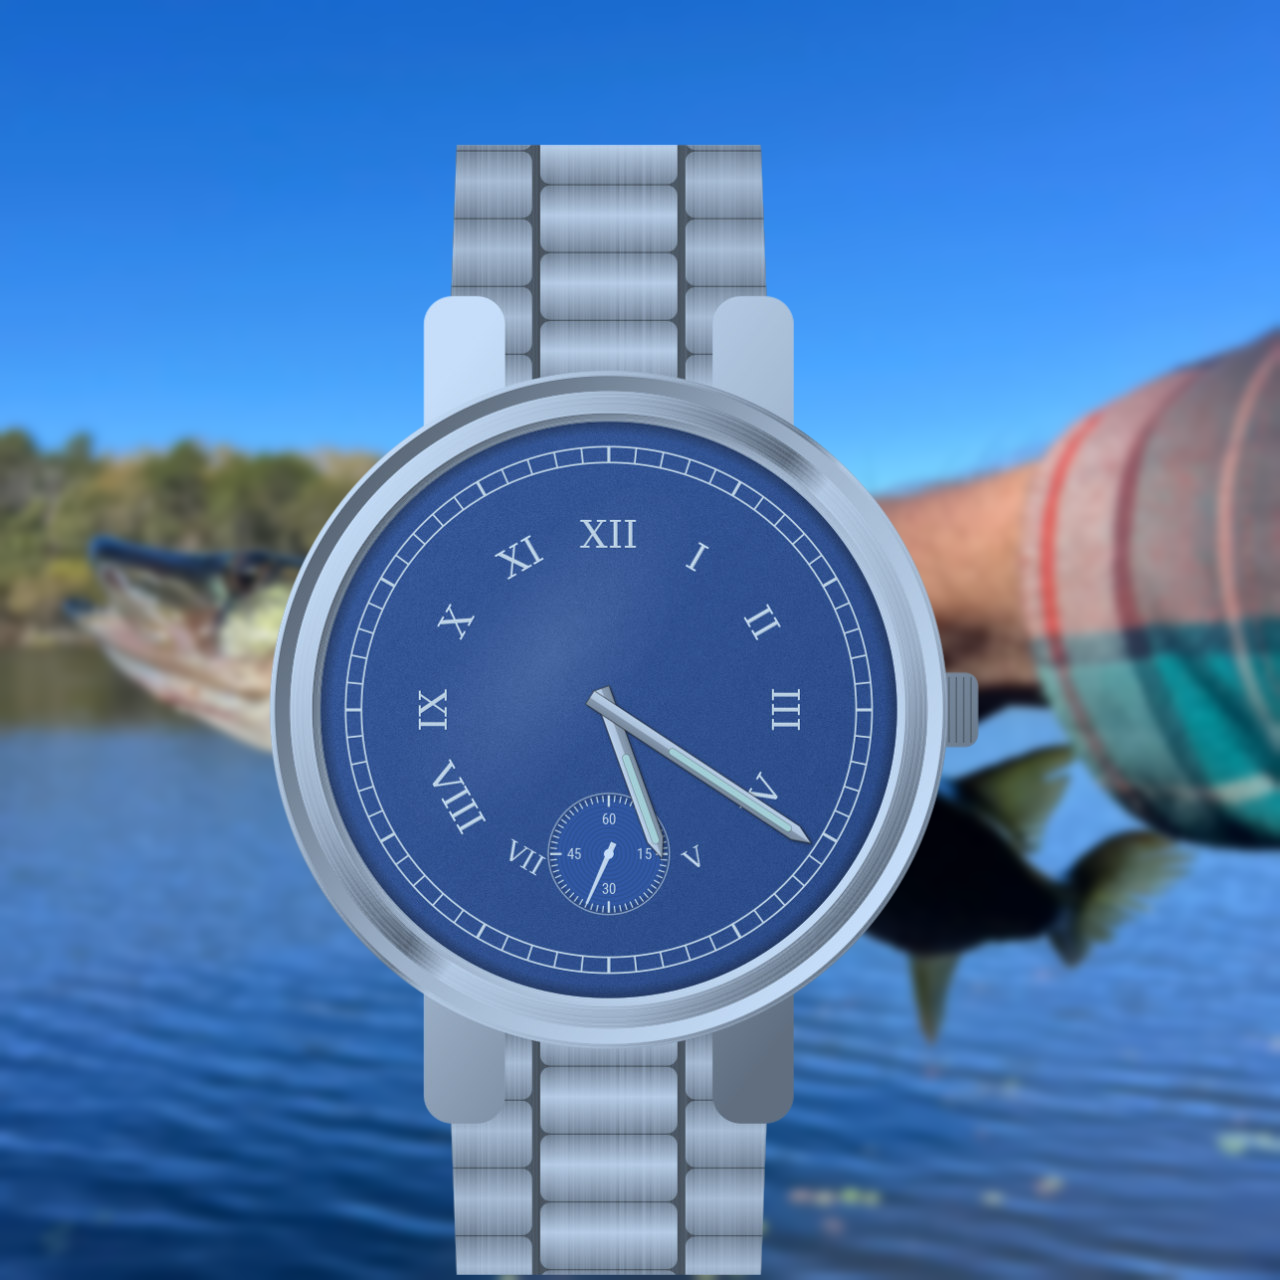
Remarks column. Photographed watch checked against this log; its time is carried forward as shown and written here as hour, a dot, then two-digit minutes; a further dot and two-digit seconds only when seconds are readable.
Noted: 5.20.34
